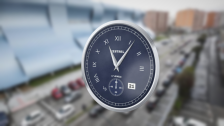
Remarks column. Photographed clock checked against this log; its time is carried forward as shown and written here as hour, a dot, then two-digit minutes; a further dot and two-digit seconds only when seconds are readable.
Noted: 11.06
